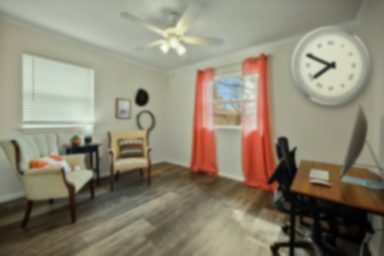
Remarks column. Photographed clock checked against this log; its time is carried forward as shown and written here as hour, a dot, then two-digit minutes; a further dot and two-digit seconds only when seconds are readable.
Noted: 7.49
